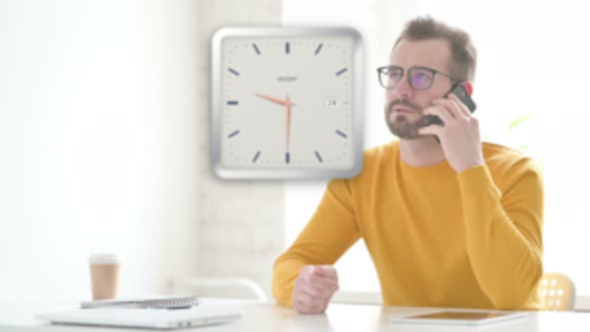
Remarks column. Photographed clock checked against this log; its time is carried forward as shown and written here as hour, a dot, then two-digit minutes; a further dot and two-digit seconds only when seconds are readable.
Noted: 9.30
